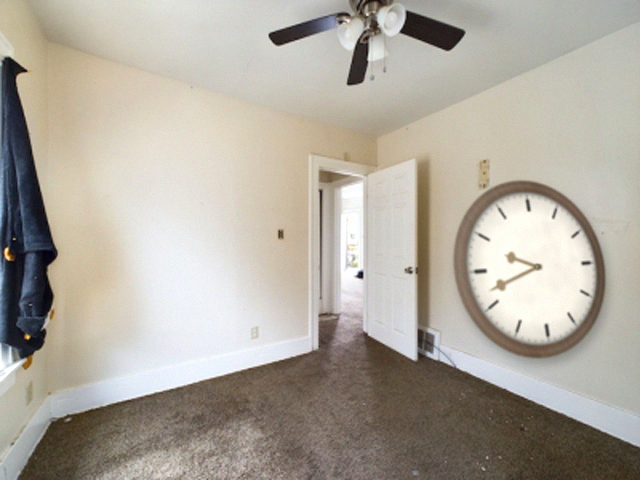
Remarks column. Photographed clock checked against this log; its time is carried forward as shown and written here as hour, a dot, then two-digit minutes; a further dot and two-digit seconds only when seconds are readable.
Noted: 9.42
